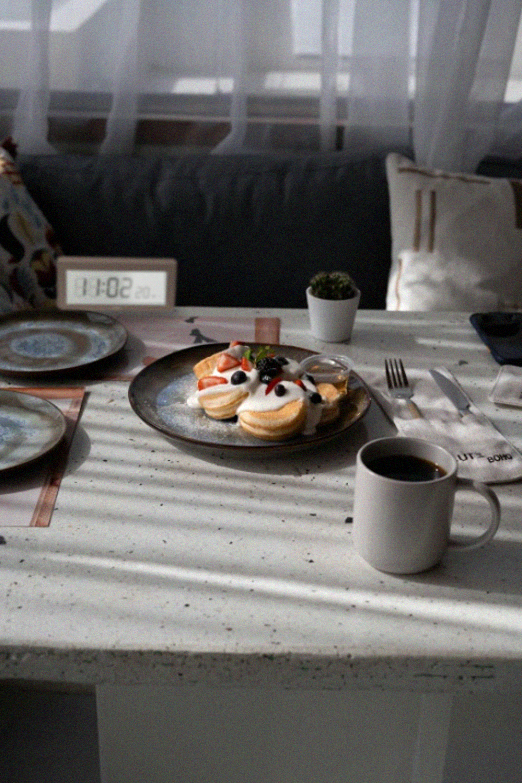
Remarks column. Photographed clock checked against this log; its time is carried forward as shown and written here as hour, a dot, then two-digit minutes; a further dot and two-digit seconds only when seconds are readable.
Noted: 11.02
